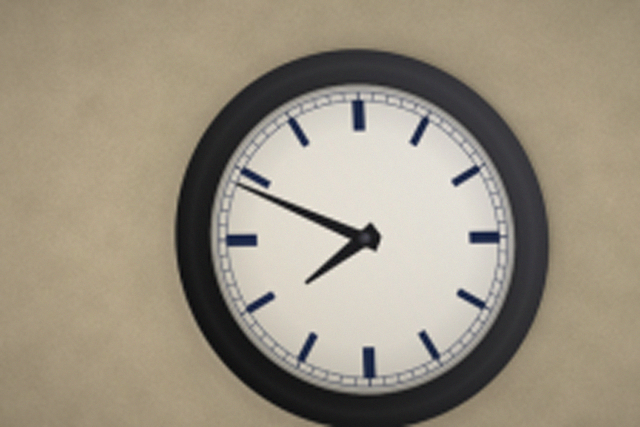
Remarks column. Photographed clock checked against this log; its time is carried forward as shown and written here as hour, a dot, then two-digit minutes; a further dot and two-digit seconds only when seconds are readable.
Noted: 7.49
